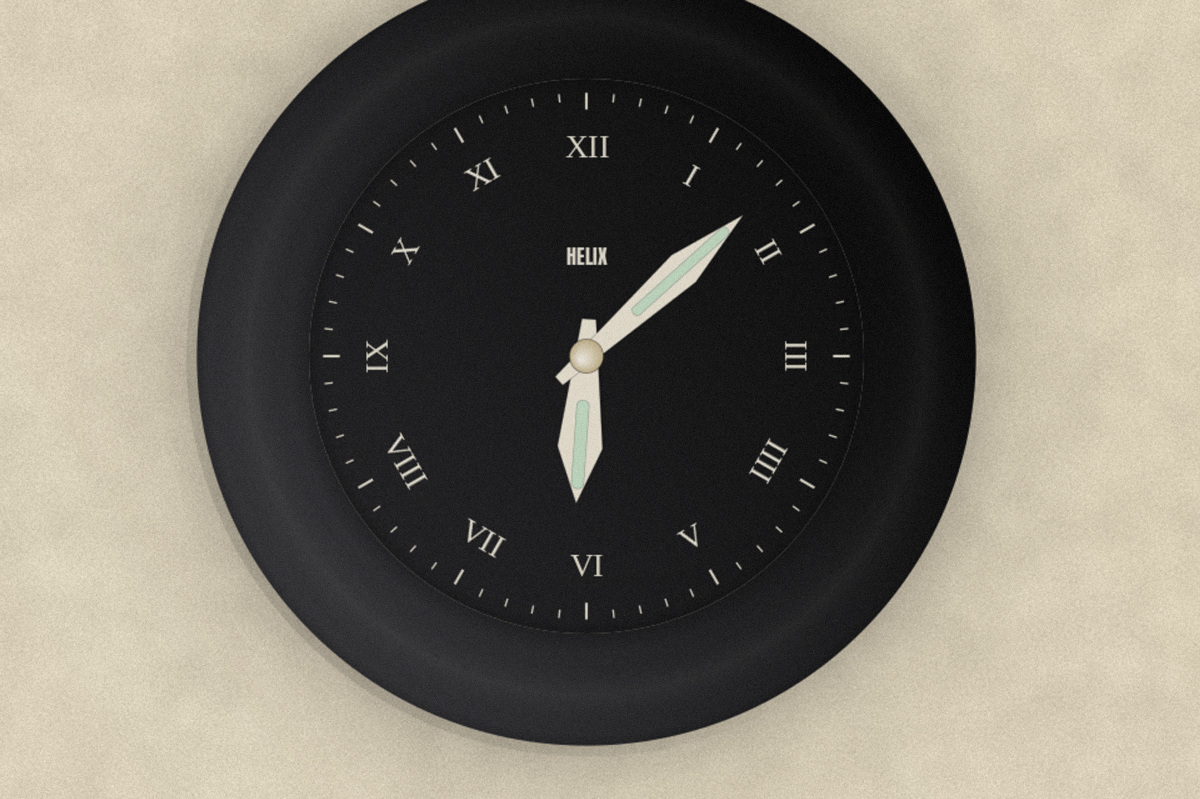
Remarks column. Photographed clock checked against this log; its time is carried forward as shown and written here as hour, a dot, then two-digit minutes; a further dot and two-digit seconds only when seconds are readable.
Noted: 6.08
